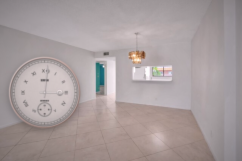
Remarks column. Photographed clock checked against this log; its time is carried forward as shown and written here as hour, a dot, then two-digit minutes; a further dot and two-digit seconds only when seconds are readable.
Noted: 3.01
